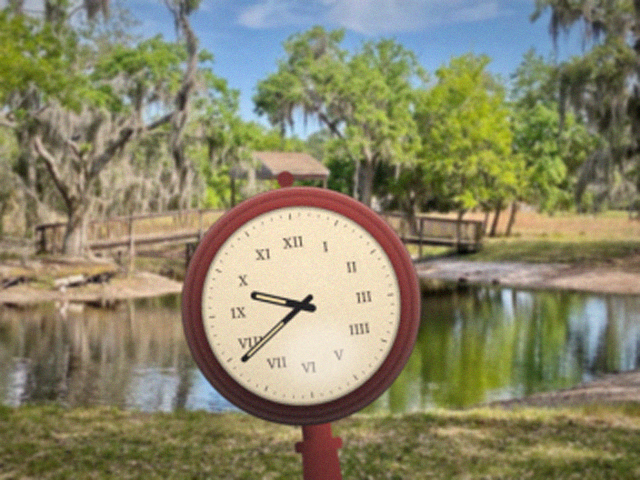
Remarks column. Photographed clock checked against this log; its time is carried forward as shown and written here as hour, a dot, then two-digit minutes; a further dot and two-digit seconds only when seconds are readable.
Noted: 9.39
